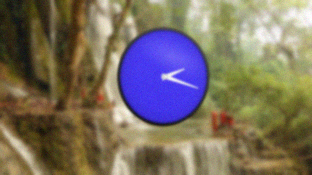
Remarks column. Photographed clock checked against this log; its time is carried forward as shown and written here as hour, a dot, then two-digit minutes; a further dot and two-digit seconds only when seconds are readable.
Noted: 2.18
